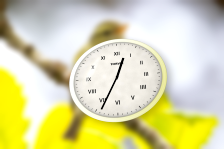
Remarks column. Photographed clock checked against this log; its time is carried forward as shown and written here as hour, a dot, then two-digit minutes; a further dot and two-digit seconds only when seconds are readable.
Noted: 12.34
